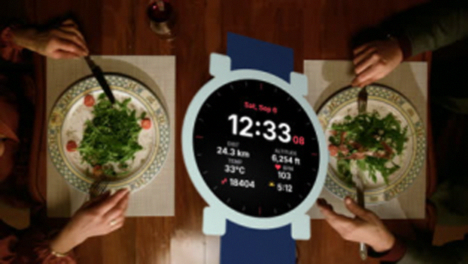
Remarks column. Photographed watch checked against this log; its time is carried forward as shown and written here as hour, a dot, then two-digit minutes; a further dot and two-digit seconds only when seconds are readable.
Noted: 12.33
